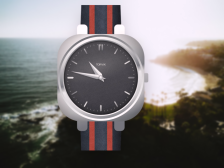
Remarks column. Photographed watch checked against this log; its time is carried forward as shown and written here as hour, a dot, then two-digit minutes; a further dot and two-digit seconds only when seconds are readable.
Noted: 10.47
